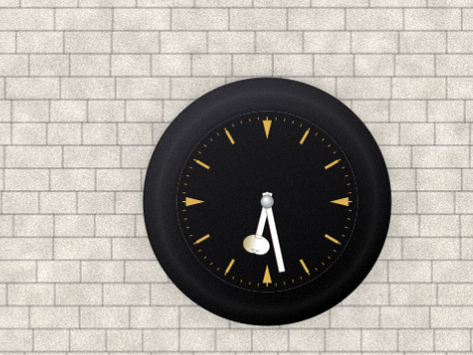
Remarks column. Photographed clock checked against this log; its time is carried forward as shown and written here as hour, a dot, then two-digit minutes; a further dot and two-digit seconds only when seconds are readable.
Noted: 6.28
